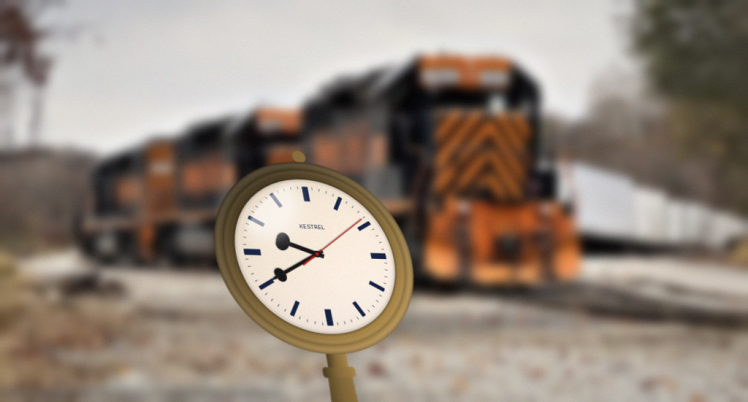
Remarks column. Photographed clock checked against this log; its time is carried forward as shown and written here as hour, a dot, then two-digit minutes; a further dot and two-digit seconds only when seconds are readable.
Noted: 9.40.09
